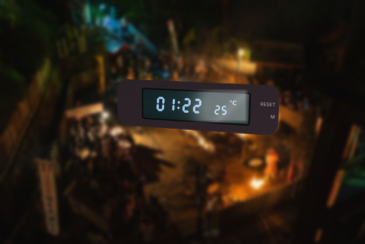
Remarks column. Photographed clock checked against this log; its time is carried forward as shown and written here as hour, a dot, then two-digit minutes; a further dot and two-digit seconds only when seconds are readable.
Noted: 1.22
